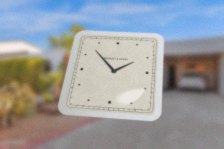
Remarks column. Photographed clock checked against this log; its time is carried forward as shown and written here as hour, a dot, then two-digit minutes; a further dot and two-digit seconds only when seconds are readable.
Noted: 1.53
